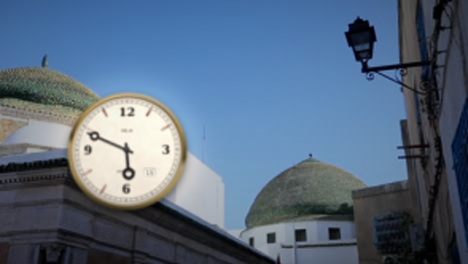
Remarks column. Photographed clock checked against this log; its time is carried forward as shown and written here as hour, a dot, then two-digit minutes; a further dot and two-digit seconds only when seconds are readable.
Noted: 5.49
